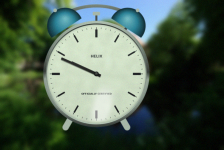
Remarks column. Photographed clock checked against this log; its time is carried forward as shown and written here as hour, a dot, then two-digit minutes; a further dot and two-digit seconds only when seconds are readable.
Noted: 9.49
